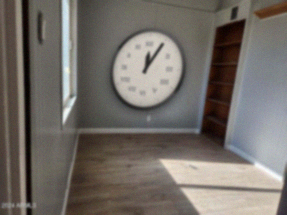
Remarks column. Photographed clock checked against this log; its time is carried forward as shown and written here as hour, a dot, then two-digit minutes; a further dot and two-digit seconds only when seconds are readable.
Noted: 12.05
